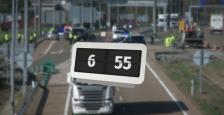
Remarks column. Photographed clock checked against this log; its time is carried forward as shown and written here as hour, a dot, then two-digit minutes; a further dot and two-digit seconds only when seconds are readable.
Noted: 6.55
